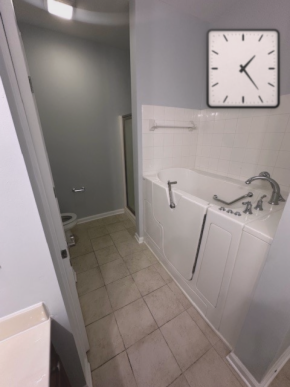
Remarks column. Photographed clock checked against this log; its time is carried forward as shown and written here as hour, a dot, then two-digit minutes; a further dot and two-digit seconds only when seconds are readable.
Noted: 1.24
